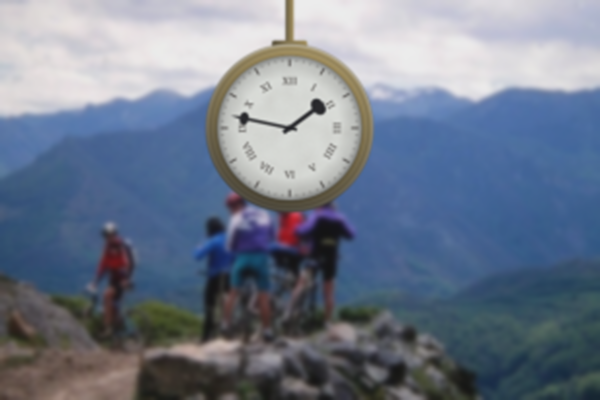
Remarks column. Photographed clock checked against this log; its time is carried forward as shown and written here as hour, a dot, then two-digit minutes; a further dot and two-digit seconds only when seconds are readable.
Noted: 1.47
